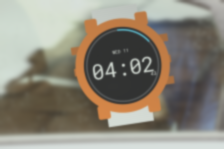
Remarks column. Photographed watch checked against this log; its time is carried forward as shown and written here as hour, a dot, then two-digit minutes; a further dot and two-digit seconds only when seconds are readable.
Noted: 4.02
